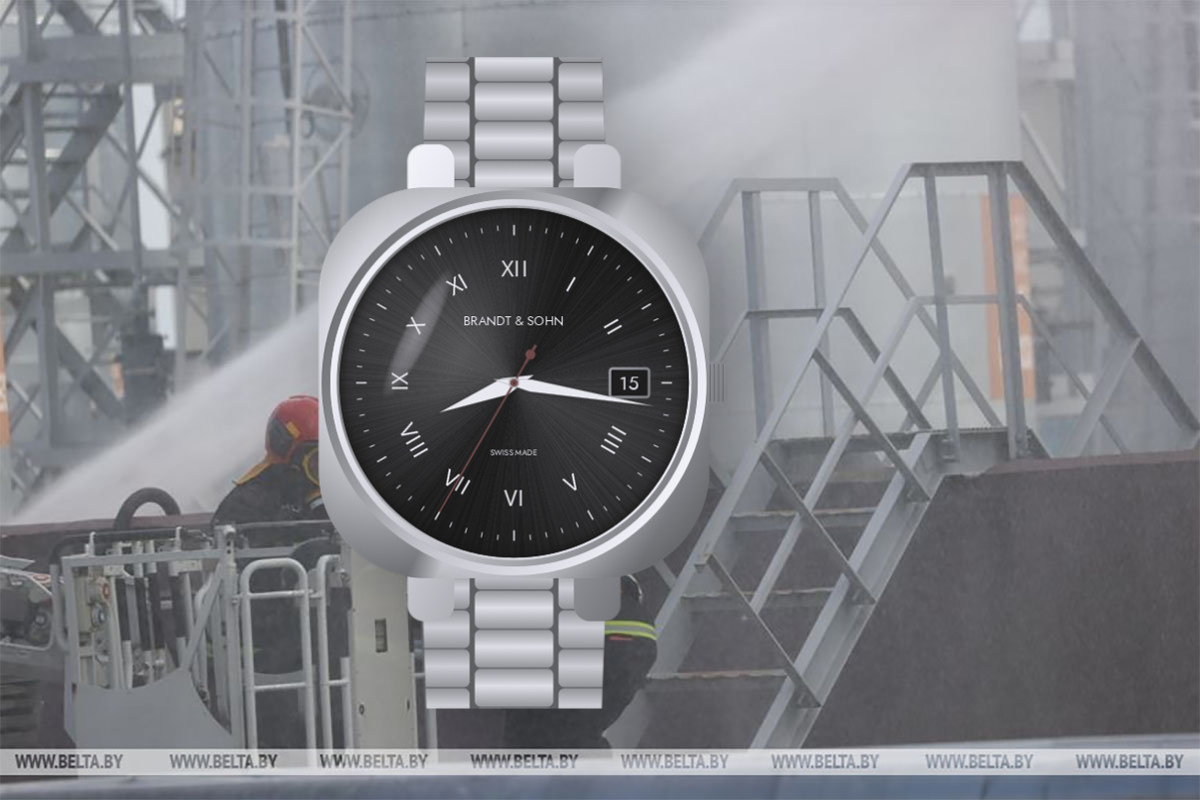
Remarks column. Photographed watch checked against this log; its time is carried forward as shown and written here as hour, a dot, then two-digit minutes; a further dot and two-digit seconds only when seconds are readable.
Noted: 8.16.35
